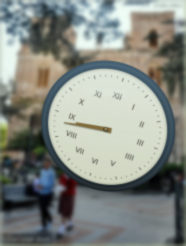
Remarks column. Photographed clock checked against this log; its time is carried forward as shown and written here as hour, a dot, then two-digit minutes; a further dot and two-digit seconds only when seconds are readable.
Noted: 8.43
